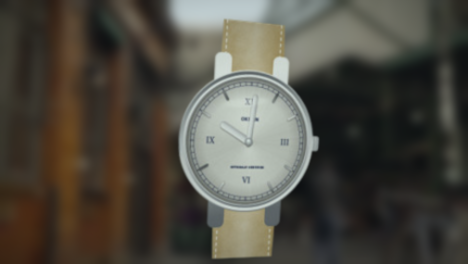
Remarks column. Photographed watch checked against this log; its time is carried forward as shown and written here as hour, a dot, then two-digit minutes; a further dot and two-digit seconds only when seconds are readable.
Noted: 10.01
